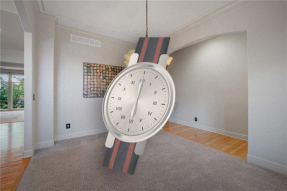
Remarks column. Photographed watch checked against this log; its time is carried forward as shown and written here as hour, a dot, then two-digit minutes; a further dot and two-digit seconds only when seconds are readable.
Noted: 6.00
